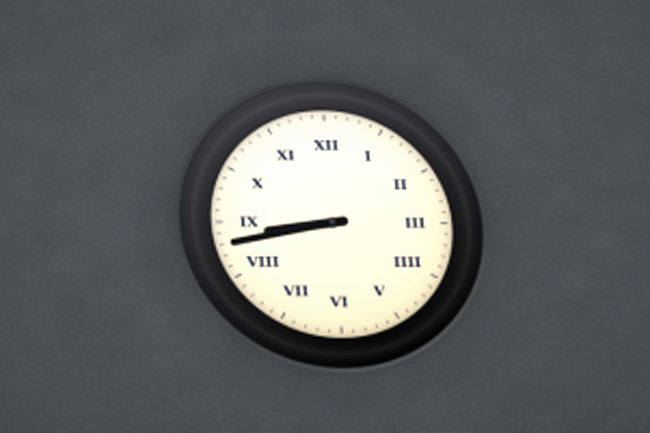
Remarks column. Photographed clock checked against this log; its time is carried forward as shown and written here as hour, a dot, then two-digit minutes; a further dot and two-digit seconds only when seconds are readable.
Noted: 8.43
